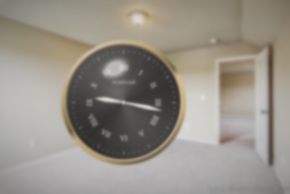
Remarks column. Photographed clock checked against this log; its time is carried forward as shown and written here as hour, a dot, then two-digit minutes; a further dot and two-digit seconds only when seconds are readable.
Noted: 9.17
